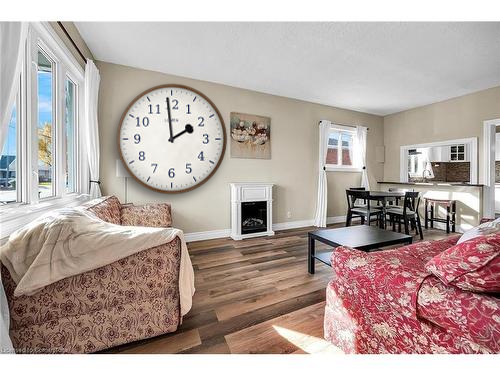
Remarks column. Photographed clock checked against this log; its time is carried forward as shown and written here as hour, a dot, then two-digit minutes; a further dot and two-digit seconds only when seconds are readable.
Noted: 1.59
